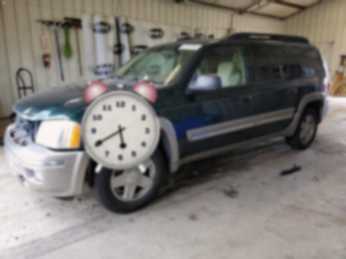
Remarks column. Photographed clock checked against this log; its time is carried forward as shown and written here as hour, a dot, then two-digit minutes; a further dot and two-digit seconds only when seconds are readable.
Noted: 5.40
